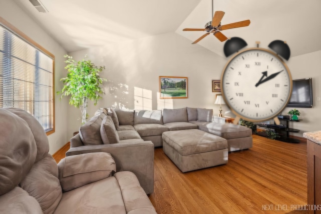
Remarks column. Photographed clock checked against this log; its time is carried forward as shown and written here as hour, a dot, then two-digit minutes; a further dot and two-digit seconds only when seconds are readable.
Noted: 1.10
